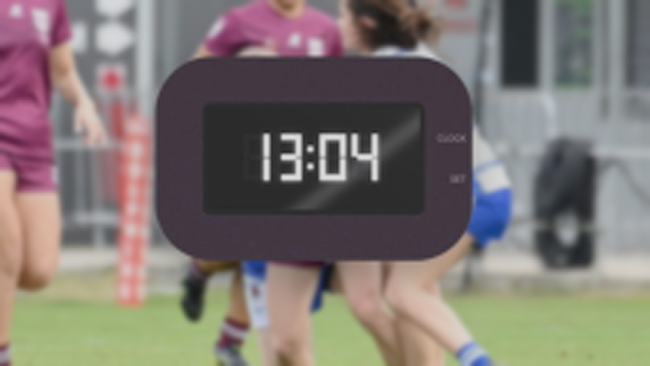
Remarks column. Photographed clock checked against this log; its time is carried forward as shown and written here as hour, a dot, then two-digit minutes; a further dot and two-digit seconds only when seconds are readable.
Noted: 13.04
